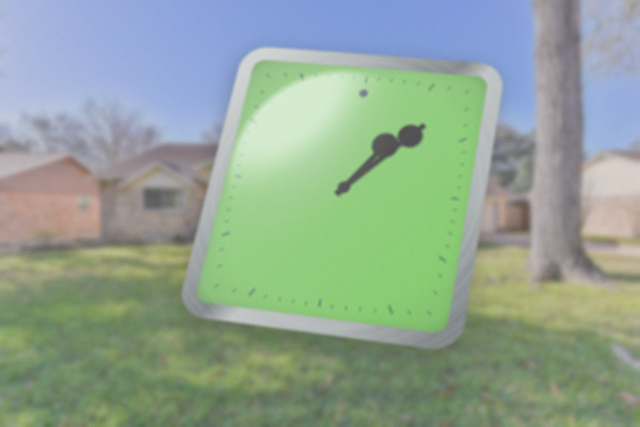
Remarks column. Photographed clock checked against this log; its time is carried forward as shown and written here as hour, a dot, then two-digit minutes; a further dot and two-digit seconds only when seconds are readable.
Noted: 1.07
